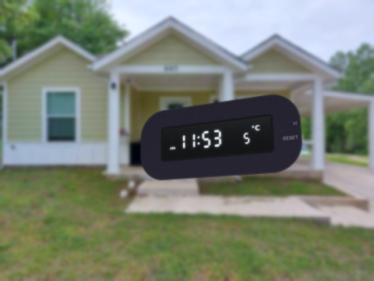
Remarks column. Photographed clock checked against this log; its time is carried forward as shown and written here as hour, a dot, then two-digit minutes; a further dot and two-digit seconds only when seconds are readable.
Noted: 11.53
